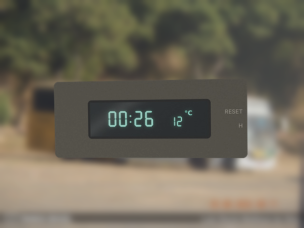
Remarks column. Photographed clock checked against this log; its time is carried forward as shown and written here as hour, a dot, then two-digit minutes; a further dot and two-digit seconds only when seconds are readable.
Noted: 0.26
